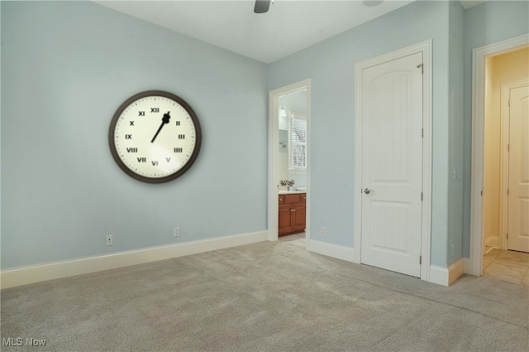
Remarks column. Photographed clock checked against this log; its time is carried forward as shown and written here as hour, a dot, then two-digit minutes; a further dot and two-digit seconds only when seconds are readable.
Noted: 1.05
